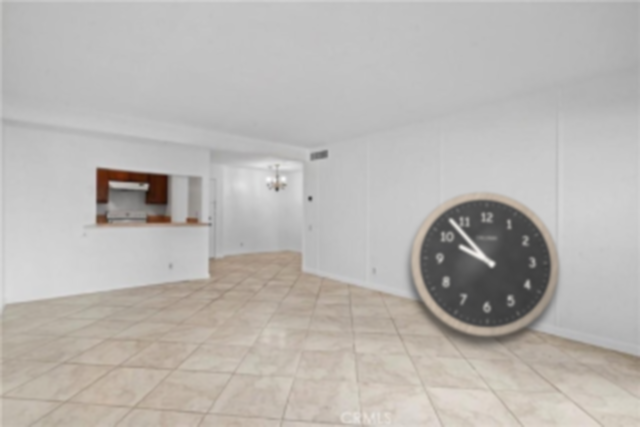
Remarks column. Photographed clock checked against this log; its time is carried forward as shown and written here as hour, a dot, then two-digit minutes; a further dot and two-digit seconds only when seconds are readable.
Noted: 9.53
